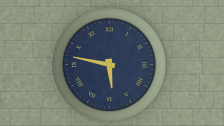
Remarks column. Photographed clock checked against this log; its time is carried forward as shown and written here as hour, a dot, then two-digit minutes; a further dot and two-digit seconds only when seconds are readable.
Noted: 5.47
